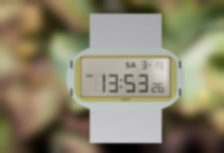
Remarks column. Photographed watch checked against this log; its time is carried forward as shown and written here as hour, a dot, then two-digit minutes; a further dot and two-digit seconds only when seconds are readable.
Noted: 13.53
